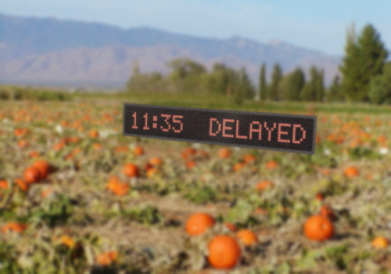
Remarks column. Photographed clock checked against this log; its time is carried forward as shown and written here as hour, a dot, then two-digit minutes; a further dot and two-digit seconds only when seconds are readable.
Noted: 11.35
